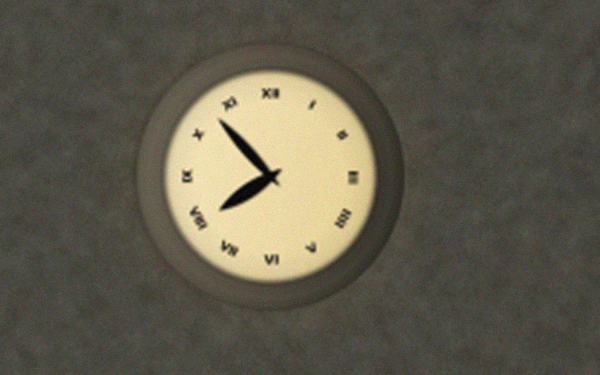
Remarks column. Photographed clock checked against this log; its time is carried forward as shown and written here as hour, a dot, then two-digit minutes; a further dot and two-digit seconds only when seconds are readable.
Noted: 7.53
